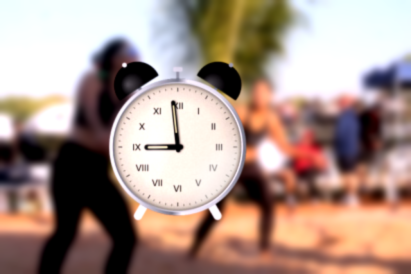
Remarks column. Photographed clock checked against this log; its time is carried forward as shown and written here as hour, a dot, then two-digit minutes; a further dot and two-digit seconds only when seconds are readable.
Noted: 8.59
